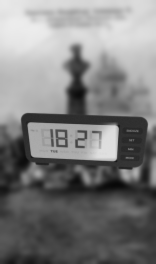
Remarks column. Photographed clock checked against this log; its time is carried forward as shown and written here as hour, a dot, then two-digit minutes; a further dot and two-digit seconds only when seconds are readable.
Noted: 18.27
